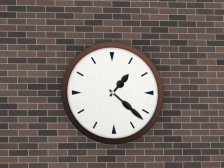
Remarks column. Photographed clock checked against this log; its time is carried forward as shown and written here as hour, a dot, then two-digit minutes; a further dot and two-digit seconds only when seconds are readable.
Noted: 1.22
